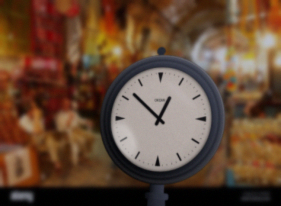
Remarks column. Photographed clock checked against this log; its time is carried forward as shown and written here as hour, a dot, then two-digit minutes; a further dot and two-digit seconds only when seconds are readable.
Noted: 12.52
